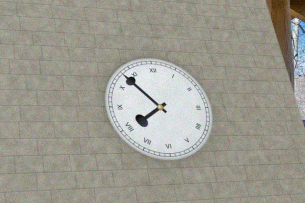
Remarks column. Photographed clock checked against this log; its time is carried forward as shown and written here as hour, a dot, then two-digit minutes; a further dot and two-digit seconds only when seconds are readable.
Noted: 7.53
